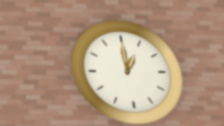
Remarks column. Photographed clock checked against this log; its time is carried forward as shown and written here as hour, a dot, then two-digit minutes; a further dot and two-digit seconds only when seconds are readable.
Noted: 1.00
